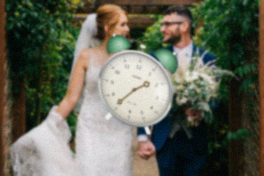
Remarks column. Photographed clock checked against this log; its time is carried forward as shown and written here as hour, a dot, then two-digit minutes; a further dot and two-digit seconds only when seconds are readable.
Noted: 1.36
